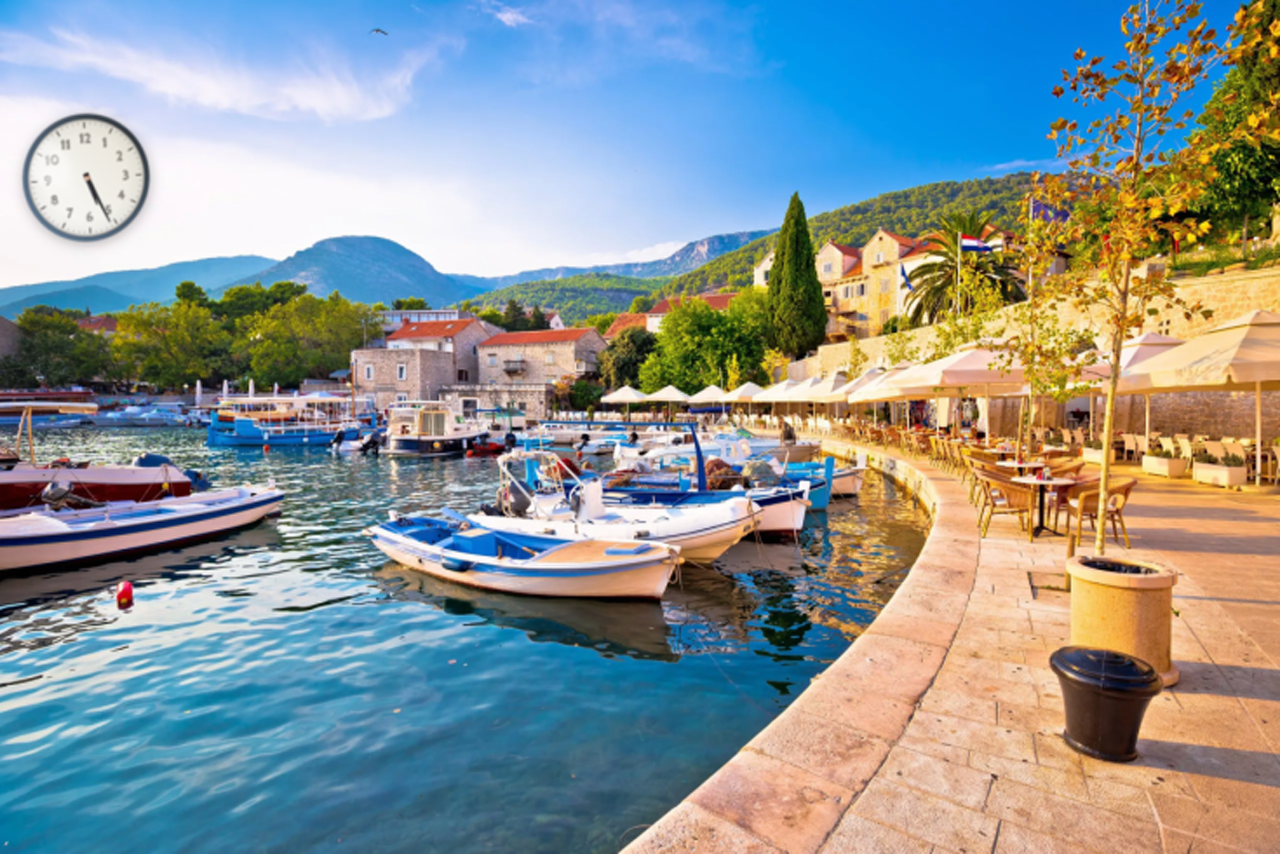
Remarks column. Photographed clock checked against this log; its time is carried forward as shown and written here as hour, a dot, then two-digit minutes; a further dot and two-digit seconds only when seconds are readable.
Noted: 5.26
